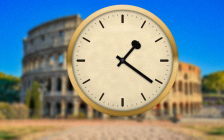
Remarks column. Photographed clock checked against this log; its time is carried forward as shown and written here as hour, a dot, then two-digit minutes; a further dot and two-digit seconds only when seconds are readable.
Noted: 1.21
